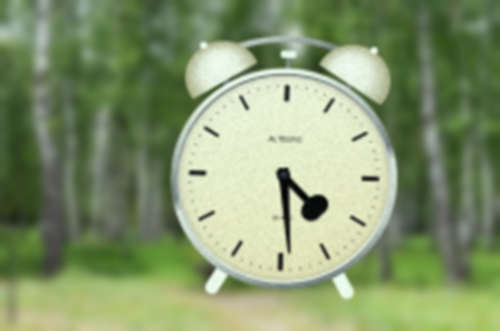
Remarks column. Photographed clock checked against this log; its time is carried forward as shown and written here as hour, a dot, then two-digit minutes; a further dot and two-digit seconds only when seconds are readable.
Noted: 4.29
